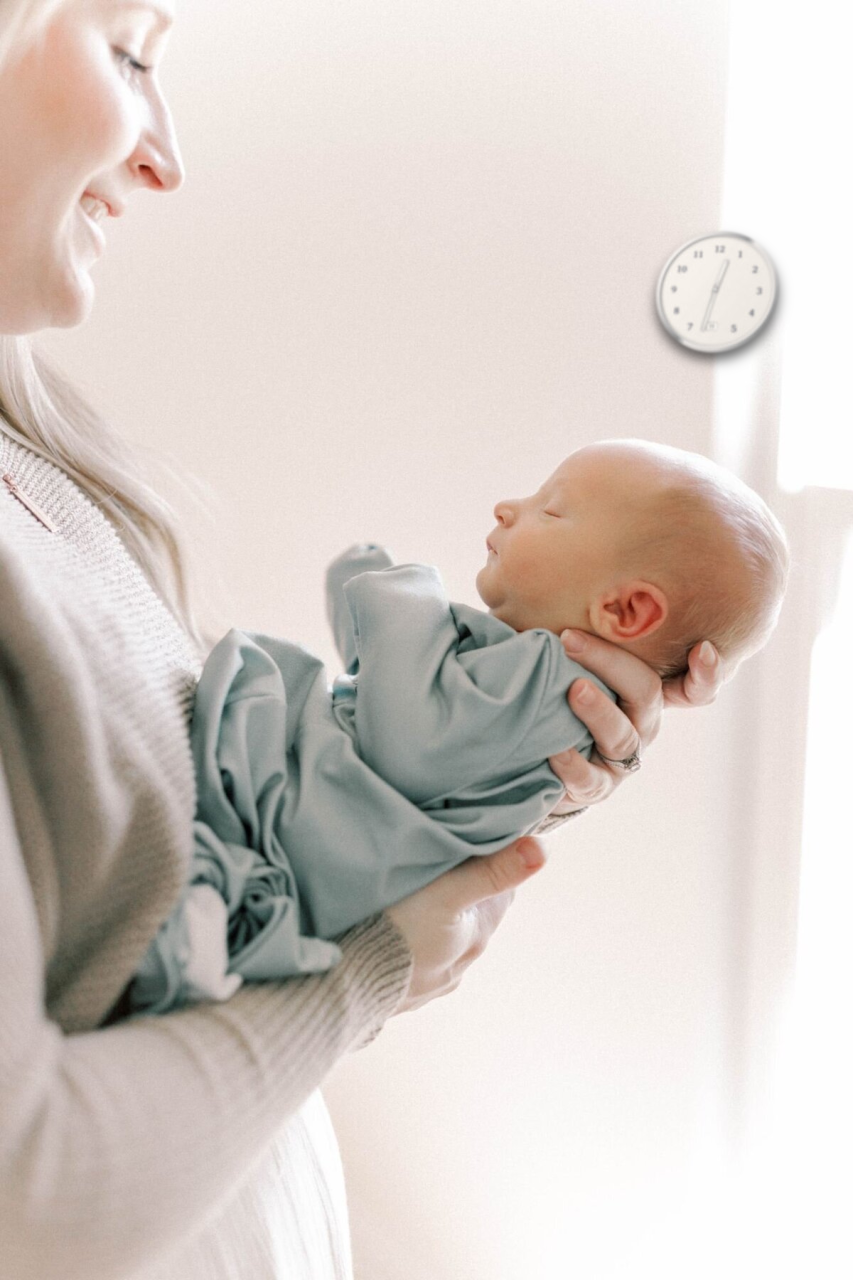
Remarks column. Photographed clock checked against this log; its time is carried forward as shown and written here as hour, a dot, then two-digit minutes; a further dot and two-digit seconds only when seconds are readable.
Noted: 12.32
